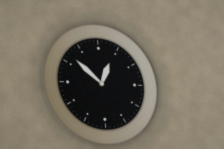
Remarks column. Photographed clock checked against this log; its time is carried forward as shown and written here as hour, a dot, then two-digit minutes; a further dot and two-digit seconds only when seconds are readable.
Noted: 12.52
